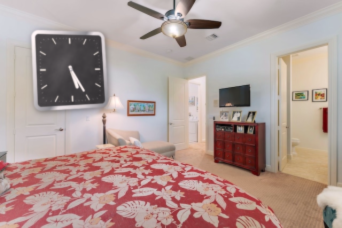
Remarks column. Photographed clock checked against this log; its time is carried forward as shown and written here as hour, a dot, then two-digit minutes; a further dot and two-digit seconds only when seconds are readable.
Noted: 5.25
